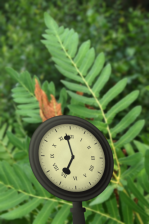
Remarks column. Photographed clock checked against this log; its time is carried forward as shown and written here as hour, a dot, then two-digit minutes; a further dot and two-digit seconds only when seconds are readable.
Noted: 6.58
